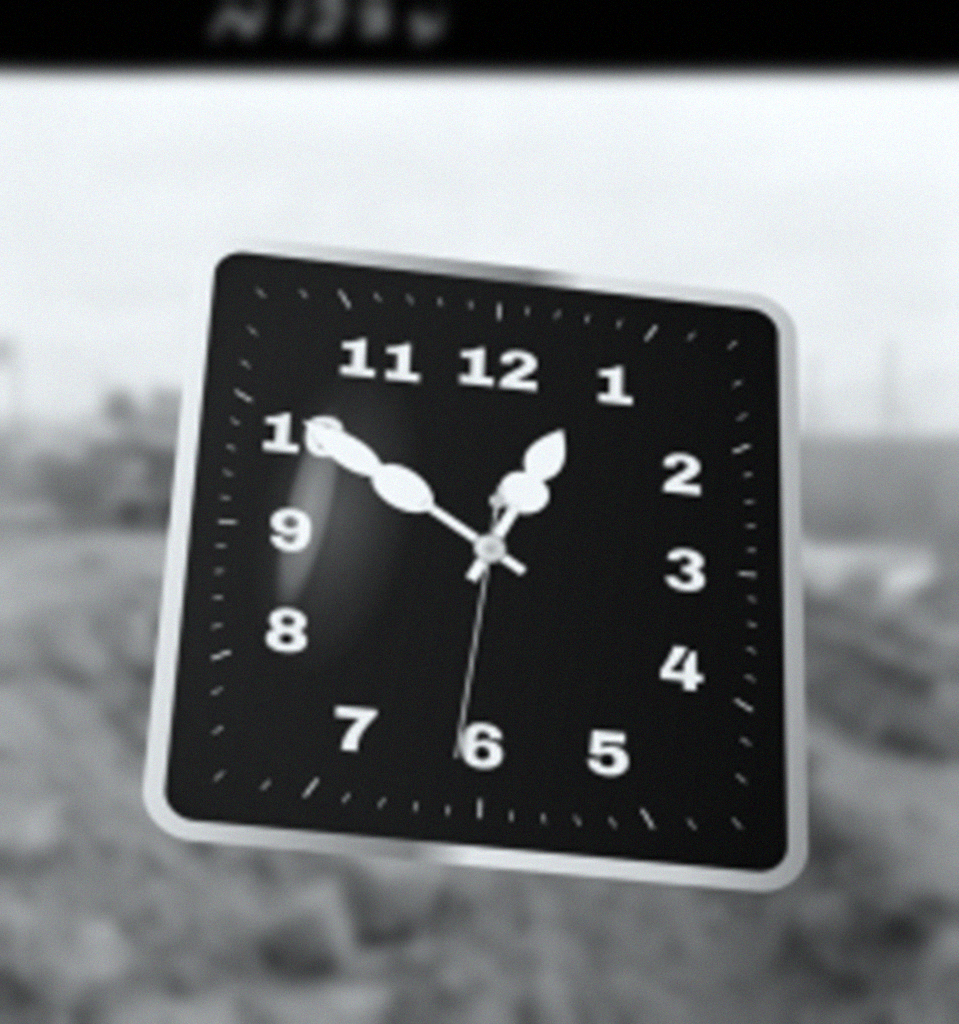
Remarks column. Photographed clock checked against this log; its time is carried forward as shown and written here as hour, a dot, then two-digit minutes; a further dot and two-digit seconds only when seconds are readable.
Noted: 12.50.31
